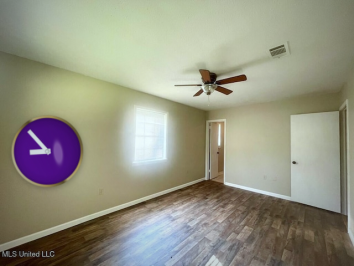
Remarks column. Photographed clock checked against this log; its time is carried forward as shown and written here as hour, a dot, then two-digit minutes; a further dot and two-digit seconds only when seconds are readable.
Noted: 8.53
